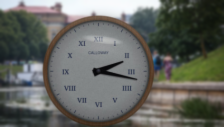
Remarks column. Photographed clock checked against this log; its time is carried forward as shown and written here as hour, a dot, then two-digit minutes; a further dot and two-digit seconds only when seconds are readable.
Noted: 2.17
